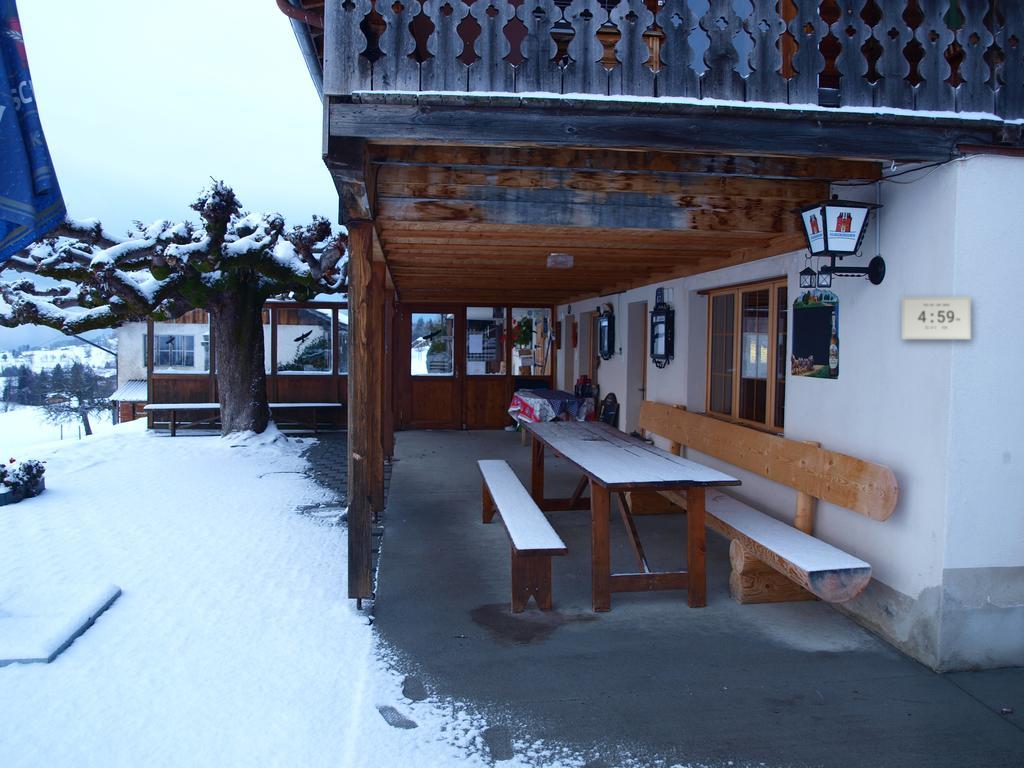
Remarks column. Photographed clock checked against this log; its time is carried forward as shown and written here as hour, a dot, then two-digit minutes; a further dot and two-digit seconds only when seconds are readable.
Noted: 4.59
